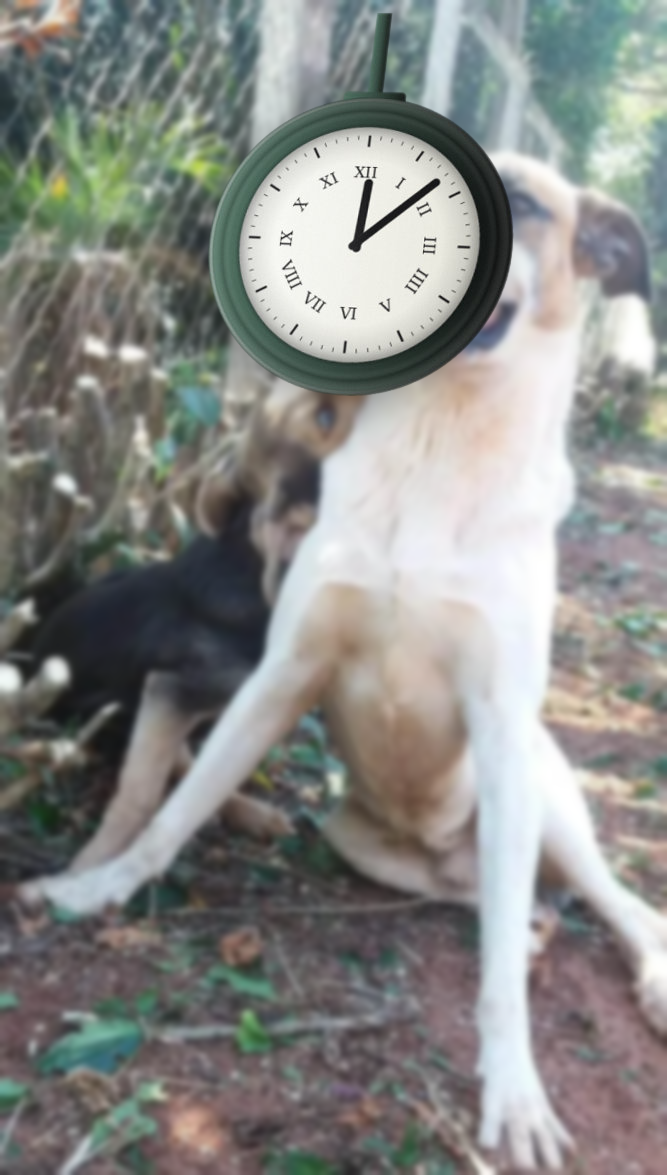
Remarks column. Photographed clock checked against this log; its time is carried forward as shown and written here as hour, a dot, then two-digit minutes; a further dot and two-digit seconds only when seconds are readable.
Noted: 12.08
